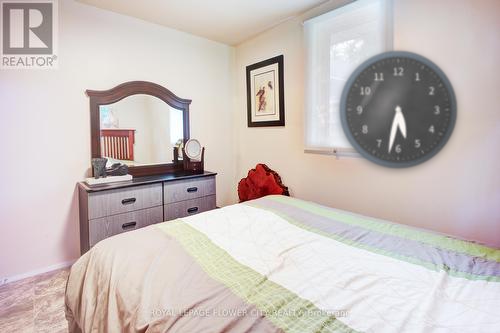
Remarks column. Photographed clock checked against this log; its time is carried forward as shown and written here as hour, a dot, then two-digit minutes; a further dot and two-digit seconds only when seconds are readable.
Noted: 5.32
